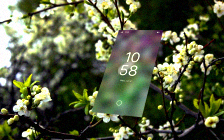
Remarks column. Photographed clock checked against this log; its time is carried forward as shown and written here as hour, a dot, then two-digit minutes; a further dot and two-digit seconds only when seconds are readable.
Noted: 10.58
